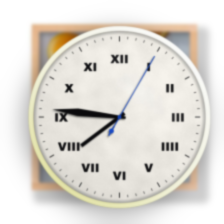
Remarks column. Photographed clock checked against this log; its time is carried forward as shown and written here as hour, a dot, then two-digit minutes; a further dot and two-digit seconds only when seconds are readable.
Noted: 7.46.05
